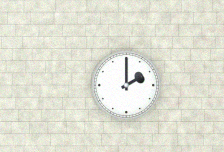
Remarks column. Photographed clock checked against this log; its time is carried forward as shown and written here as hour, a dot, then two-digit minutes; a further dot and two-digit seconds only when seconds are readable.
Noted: 2.00
